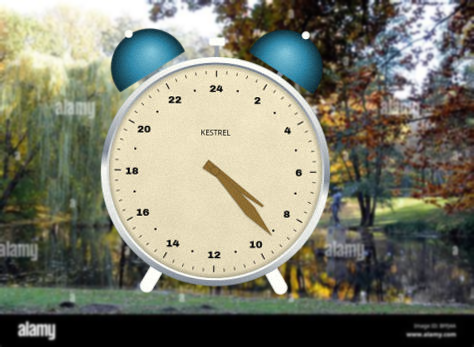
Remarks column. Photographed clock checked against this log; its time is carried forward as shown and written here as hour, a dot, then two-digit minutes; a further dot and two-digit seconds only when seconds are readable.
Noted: 8.23
